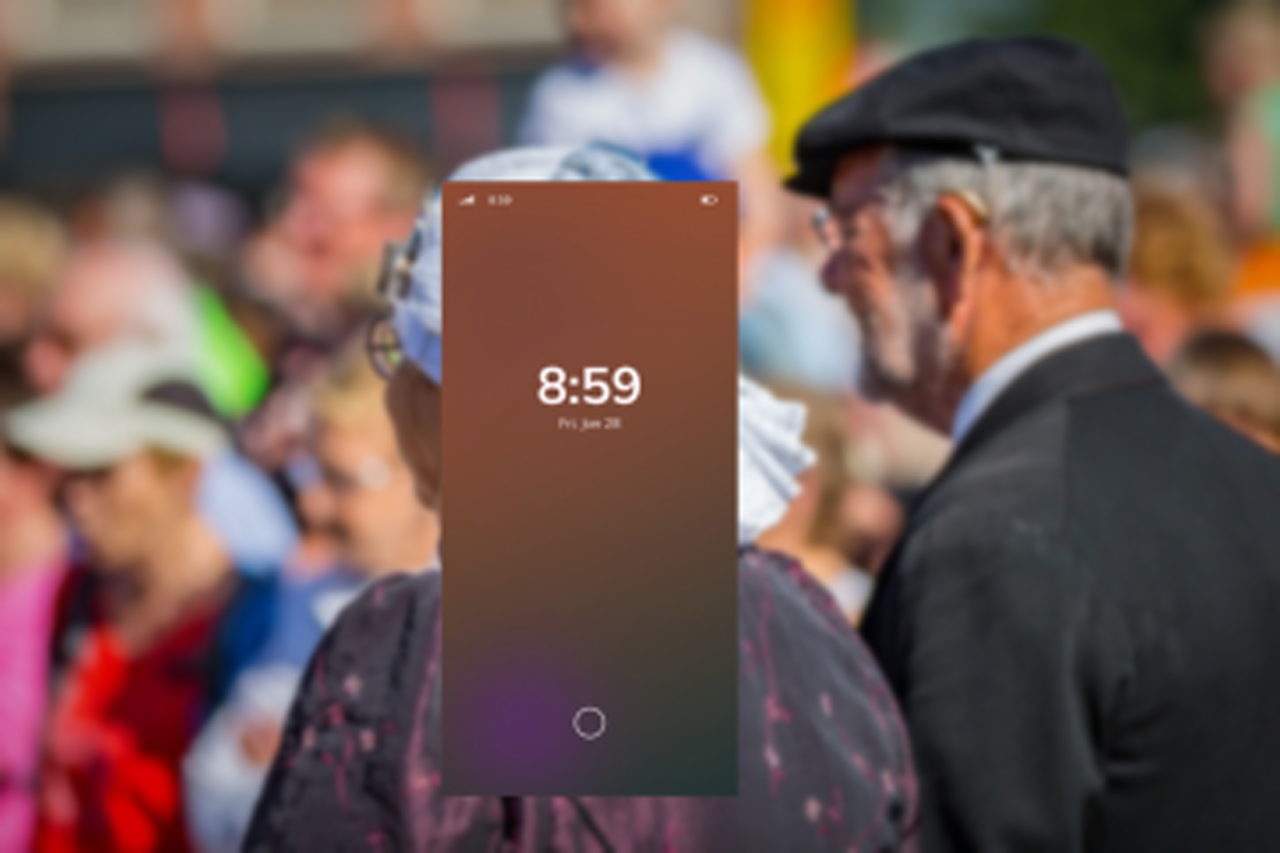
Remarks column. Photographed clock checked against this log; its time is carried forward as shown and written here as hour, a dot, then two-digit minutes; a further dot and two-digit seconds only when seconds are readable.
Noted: 8.59
